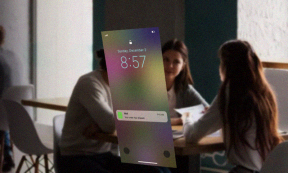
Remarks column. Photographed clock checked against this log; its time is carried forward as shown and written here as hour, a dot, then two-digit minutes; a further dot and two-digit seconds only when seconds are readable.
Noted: 8.57
